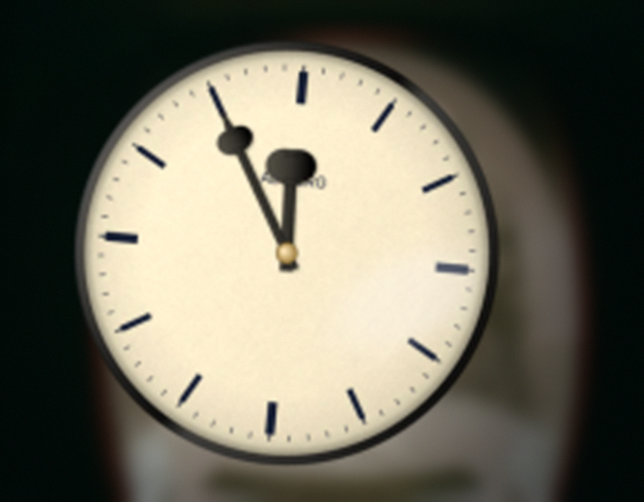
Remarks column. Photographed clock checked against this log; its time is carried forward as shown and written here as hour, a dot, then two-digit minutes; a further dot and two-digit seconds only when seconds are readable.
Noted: 11.55
